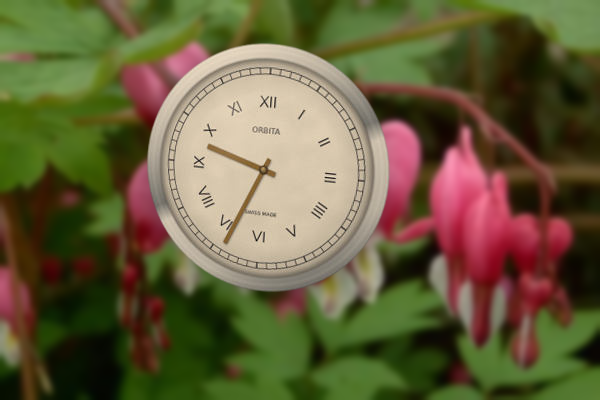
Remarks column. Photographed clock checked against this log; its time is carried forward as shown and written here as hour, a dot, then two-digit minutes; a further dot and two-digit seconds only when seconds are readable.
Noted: 9.34
